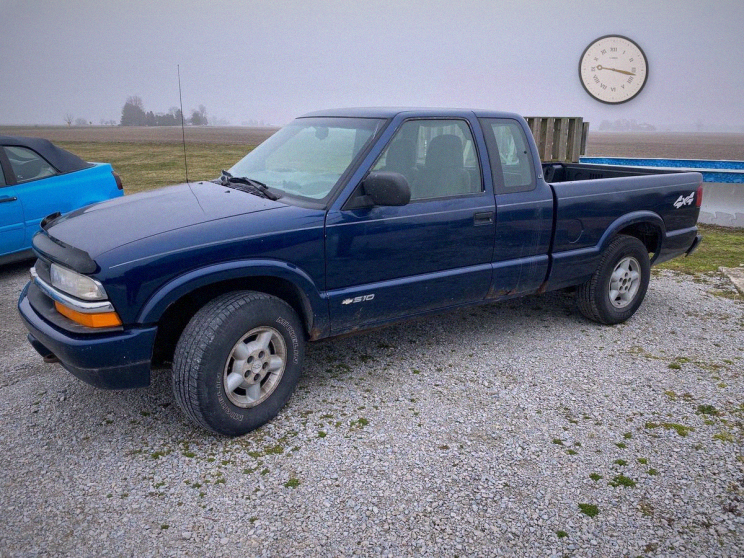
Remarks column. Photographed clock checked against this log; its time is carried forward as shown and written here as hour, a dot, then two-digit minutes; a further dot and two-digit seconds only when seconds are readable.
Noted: 9.17
